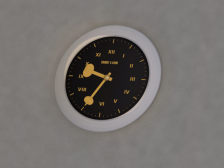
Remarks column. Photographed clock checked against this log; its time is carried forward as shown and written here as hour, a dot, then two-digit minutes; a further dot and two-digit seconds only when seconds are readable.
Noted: 9.35
